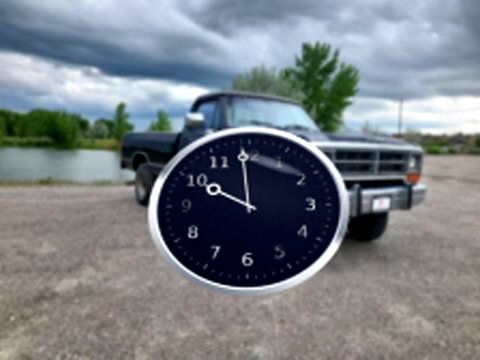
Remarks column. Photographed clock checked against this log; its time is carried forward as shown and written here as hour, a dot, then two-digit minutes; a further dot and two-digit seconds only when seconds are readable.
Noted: 9.59
